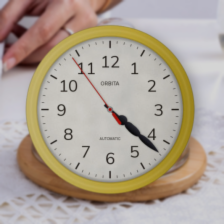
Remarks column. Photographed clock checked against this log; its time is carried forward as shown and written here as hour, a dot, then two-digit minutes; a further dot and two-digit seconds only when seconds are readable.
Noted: 4.21.54
